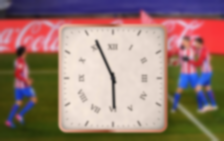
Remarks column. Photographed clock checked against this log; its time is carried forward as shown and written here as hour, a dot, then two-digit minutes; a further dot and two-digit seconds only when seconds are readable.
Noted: 5.56
